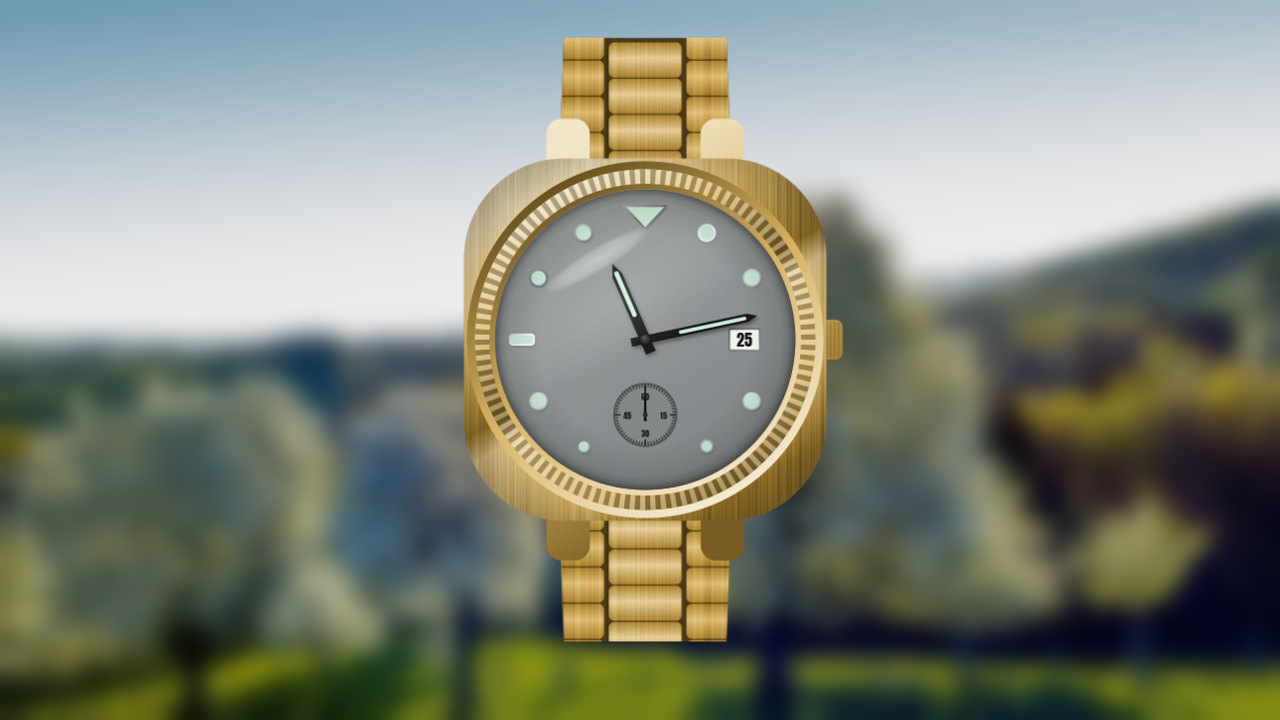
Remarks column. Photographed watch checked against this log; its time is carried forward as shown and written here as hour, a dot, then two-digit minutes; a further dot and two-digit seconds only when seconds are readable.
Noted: 11.13
